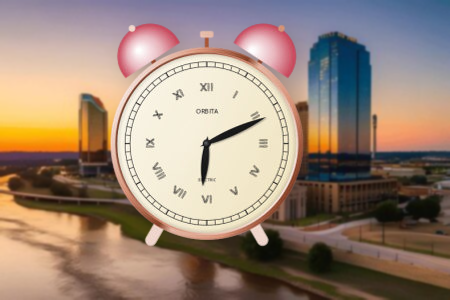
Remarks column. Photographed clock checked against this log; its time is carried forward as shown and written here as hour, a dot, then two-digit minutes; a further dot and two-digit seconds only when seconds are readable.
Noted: 6.11
